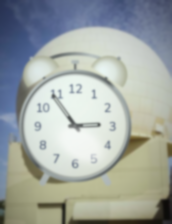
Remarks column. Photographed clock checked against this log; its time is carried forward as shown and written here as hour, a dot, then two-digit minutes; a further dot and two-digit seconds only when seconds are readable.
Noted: 2.54
